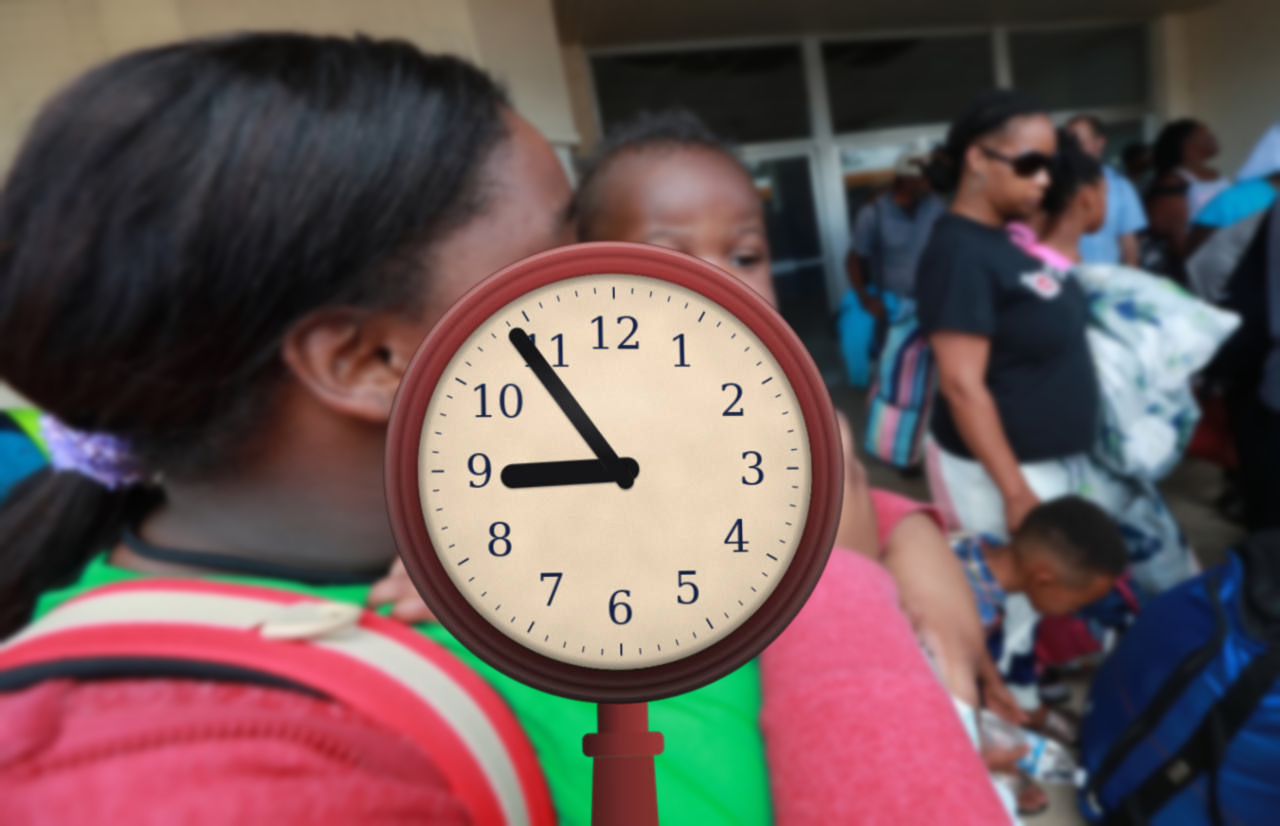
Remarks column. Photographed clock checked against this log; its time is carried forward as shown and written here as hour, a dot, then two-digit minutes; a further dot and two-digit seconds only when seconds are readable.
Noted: 8.54
